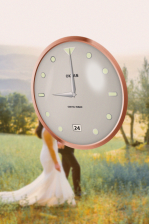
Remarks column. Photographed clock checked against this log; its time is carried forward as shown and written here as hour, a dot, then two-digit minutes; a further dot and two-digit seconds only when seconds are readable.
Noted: 9.00
